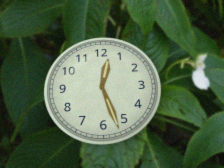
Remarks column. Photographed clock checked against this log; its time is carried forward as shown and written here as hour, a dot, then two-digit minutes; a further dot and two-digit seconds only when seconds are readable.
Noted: 12.27
